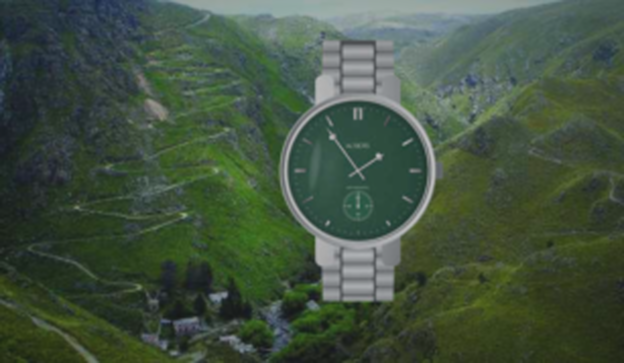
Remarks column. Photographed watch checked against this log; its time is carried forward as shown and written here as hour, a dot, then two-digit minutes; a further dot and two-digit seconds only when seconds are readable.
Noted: 1.54
